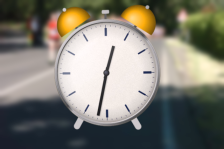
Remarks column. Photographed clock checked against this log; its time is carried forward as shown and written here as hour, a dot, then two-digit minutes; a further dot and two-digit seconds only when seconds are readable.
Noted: 12.32
